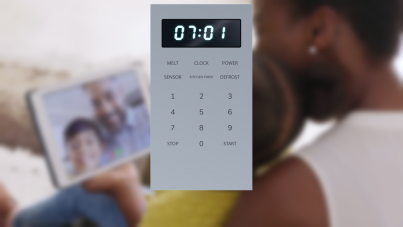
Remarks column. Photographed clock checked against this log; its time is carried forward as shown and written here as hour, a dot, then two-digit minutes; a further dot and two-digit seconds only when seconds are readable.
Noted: 7.01
